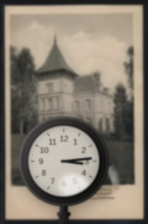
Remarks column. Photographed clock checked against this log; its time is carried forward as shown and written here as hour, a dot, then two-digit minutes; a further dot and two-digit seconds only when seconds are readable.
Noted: 3.14
